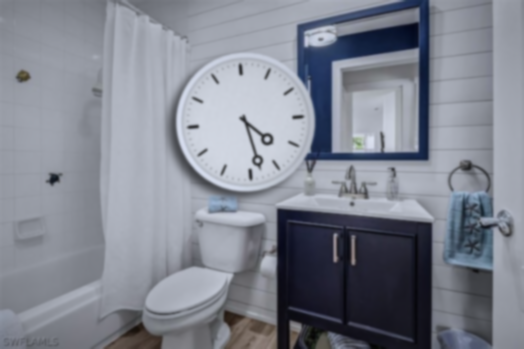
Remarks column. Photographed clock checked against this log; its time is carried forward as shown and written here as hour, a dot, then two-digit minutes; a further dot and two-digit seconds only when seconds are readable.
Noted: 4.28
